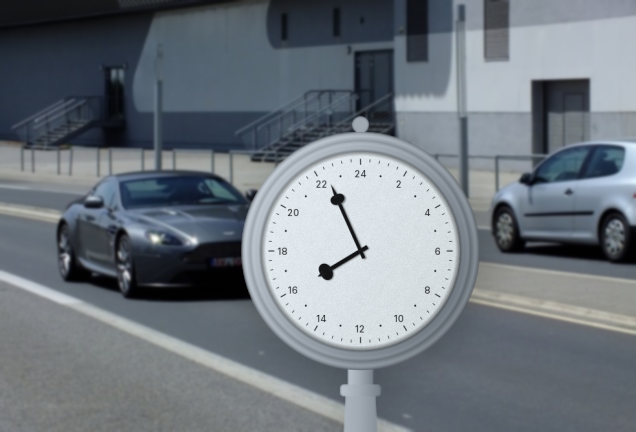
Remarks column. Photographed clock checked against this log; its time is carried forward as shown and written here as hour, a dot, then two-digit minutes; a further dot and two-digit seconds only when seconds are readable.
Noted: 15.56
